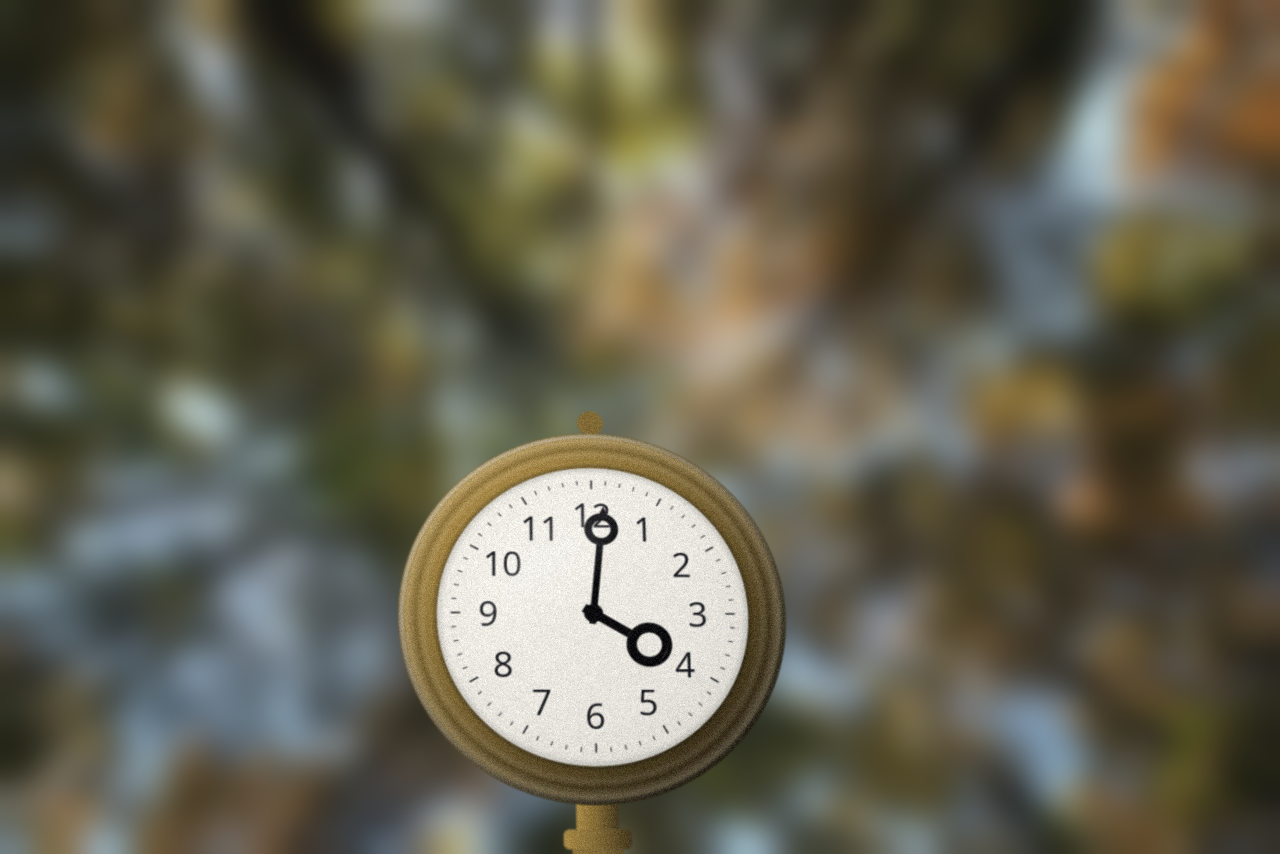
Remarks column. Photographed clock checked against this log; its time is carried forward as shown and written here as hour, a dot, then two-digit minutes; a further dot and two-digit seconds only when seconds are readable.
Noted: 4.01
